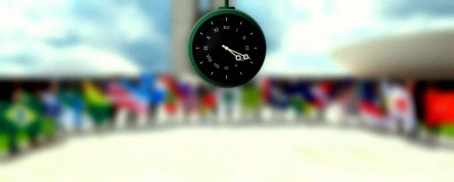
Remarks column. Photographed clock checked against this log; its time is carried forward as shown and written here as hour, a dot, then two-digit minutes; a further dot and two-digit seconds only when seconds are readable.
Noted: 4.19
